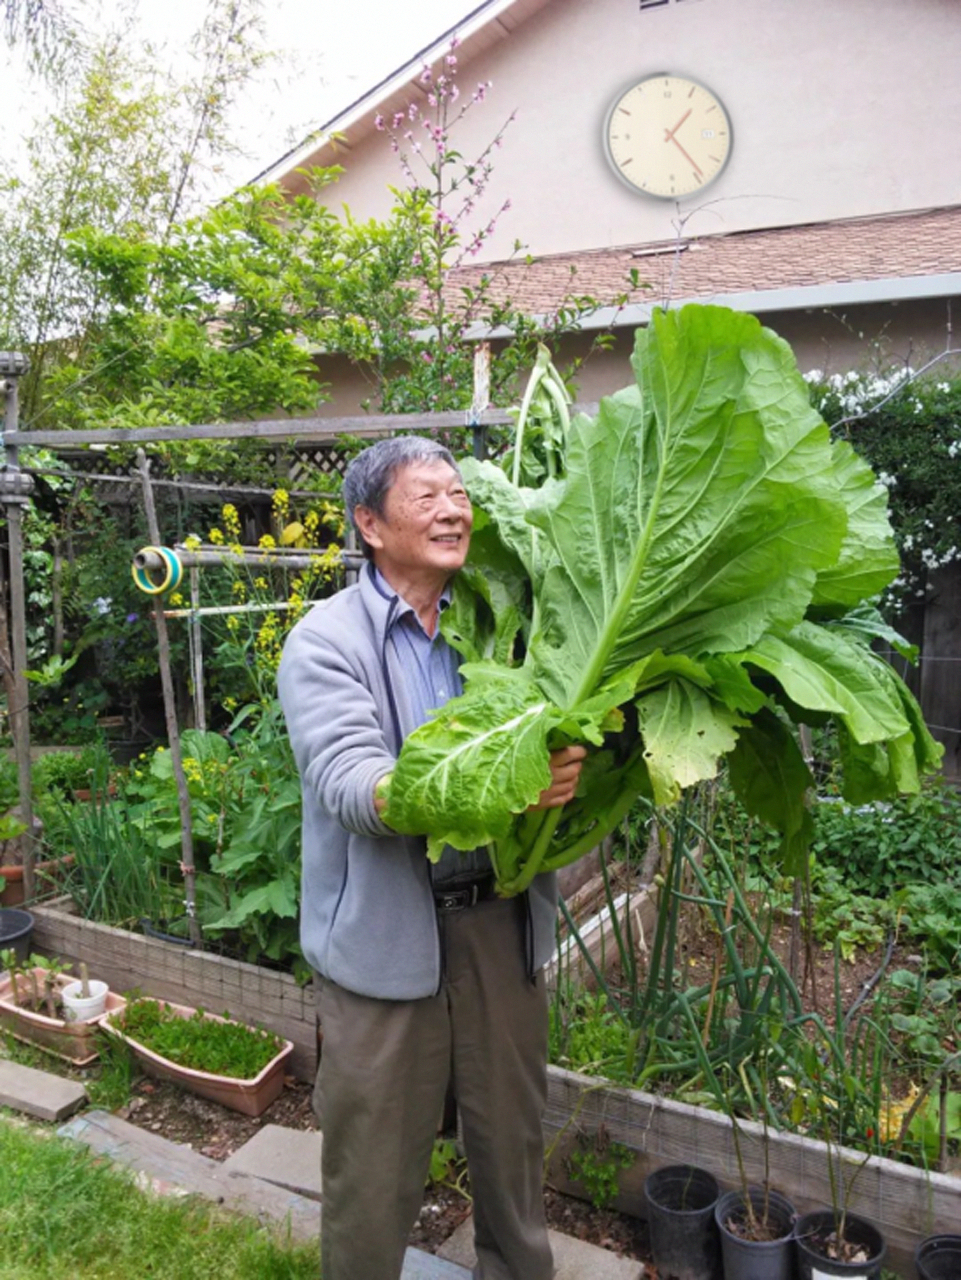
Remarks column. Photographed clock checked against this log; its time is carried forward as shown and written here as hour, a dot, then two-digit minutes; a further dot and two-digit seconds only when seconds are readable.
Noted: 1.24
